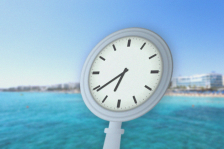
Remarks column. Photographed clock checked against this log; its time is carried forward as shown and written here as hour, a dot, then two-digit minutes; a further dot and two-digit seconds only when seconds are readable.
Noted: 6.39
